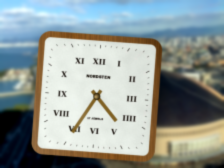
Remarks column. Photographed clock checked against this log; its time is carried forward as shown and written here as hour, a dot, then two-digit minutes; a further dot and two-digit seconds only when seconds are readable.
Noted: 4.35
